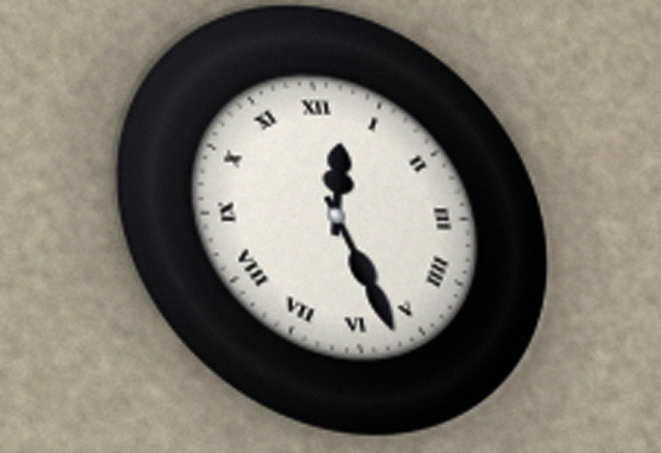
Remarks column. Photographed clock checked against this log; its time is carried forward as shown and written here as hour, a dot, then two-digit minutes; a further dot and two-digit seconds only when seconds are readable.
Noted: 12.27
